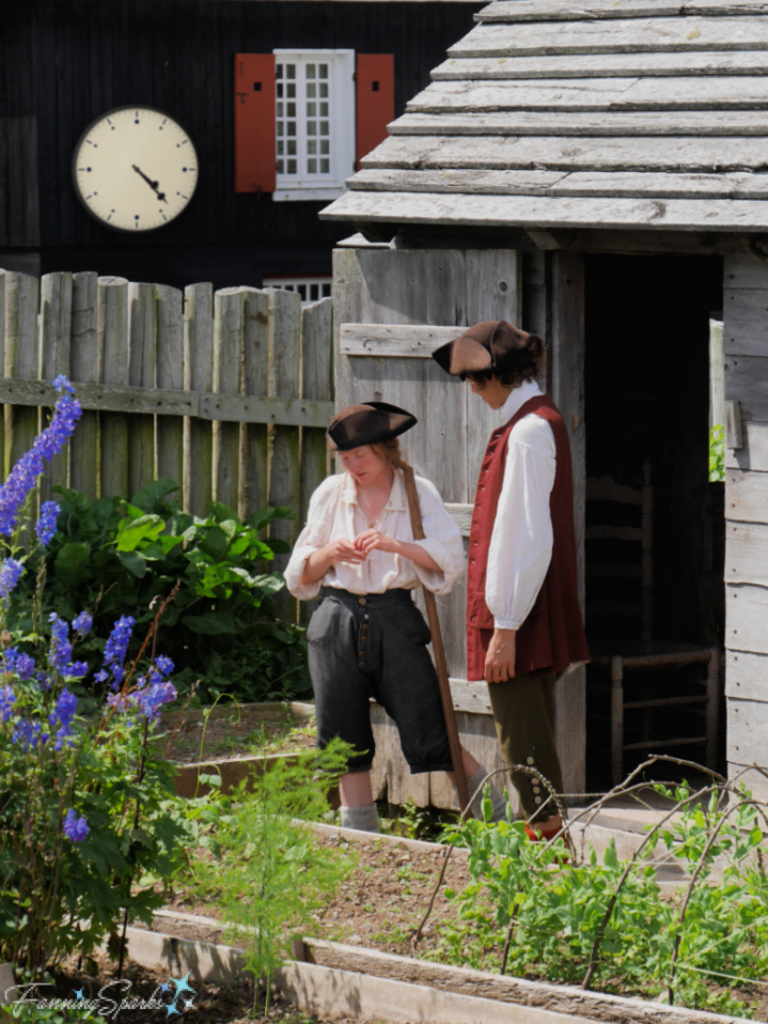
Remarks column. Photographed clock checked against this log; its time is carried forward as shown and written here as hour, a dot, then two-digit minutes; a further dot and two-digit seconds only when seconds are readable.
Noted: 4.23
